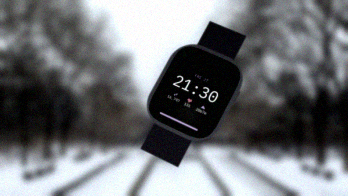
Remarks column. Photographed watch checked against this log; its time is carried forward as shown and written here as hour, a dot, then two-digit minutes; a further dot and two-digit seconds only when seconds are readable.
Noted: 21.30
